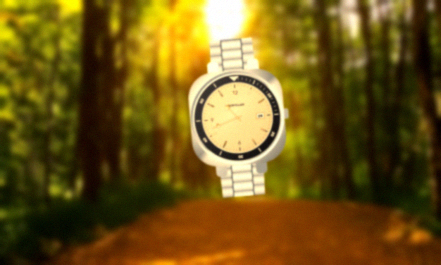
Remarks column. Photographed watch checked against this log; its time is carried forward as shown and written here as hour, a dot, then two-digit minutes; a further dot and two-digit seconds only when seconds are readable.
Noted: 10.42
